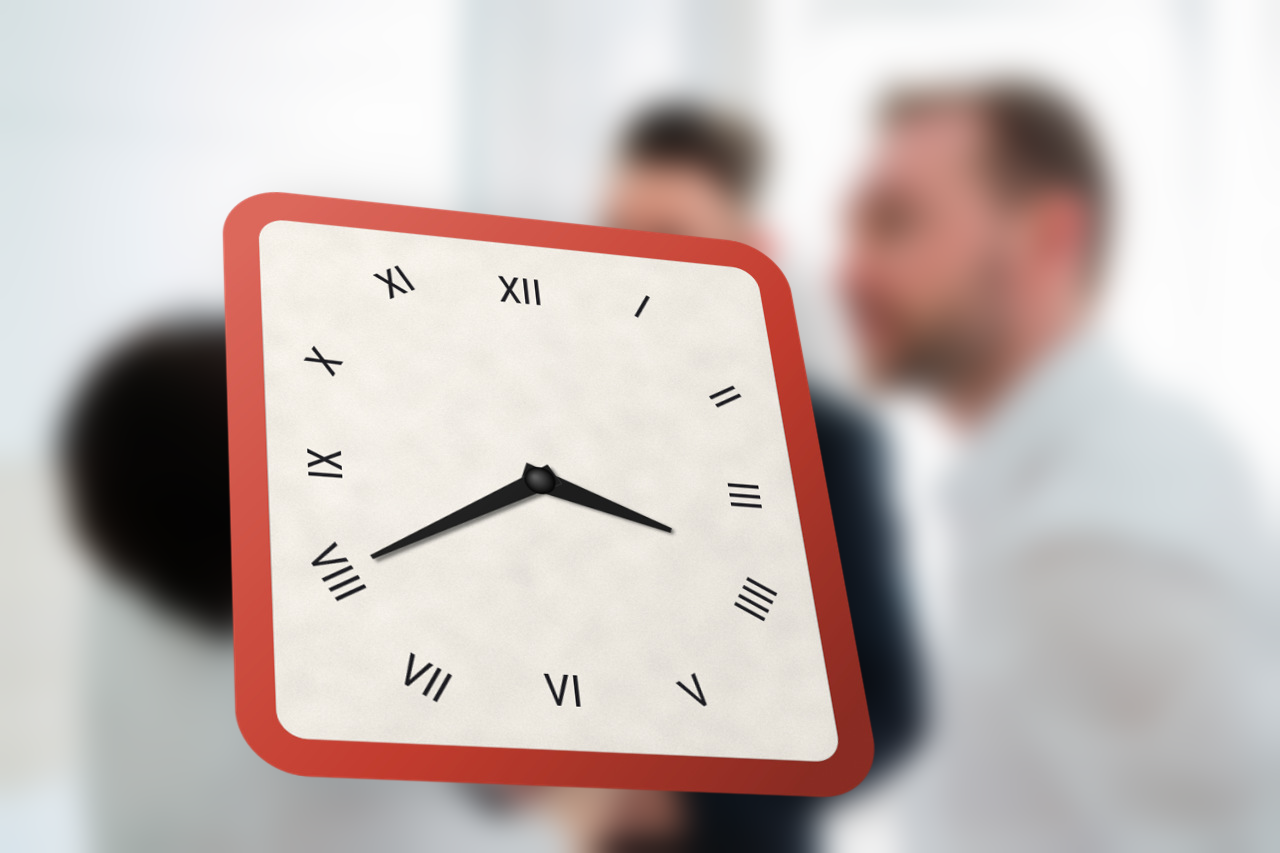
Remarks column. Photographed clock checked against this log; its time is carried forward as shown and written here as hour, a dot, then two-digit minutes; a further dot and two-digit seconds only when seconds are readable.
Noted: 3.40
